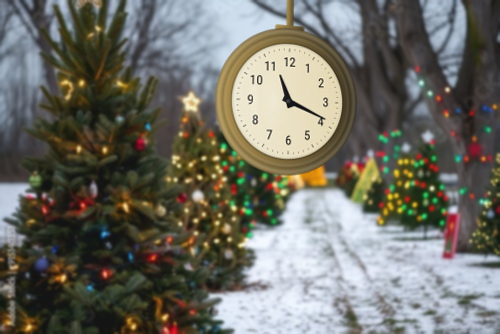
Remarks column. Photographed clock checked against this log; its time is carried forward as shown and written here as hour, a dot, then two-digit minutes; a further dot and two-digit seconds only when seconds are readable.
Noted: 11.19
